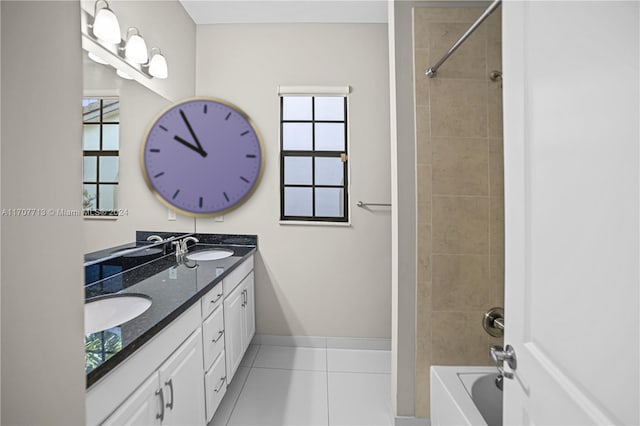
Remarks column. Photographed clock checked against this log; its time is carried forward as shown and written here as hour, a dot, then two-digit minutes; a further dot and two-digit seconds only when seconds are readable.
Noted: 9.55
